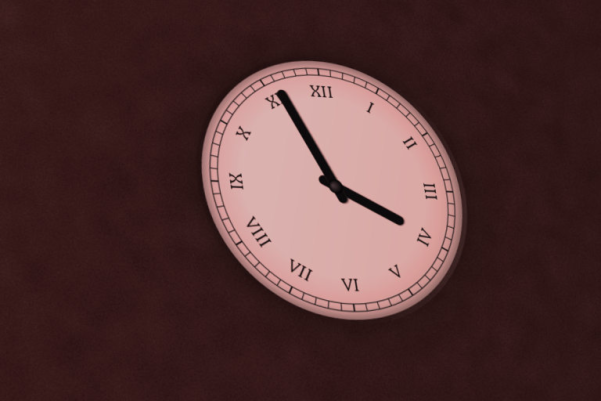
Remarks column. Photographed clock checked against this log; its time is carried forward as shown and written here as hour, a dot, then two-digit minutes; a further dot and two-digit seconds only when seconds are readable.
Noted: 3.56
